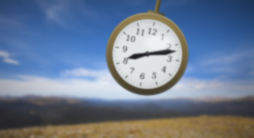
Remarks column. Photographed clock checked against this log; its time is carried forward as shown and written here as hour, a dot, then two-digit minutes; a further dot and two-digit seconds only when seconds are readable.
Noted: 8.12
